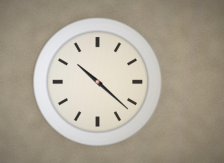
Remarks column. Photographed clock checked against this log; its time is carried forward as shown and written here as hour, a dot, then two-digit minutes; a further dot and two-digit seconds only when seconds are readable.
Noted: 10.22
